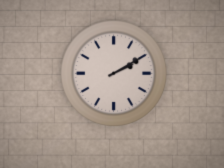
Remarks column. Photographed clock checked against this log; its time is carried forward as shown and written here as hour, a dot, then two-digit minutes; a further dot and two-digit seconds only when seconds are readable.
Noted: 2.10
